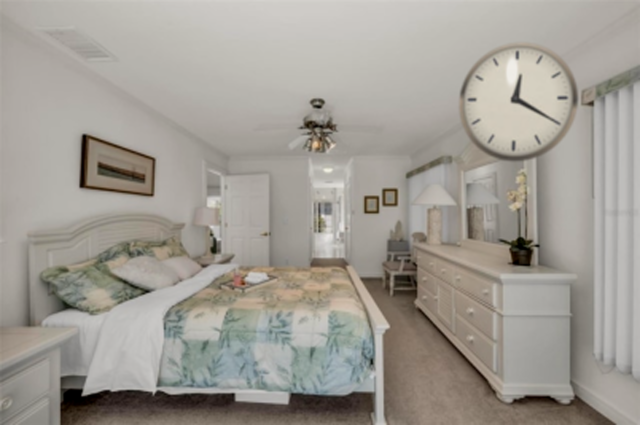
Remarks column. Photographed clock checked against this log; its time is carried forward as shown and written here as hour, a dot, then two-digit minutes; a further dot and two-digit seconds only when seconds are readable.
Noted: 12.20
